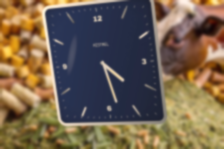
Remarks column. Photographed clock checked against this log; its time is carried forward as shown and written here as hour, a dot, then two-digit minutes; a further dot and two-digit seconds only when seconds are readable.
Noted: 4.28
